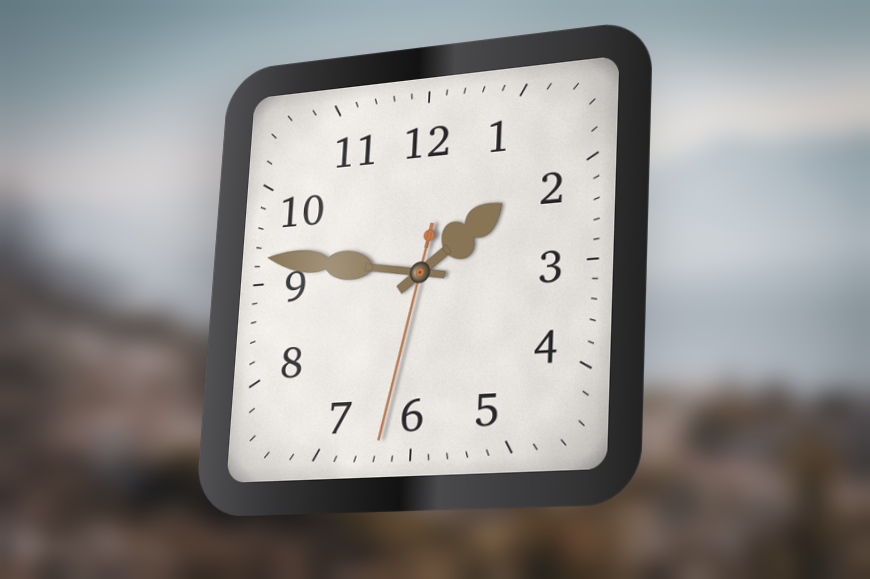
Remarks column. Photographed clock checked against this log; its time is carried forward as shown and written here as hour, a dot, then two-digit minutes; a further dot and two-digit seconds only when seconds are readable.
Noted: 1.46.32
